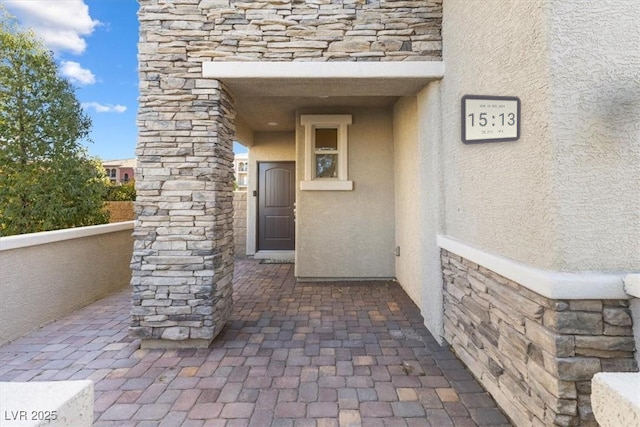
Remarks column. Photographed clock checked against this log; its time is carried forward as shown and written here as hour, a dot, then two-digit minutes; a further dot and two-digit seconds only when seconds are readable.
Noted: 15.13
